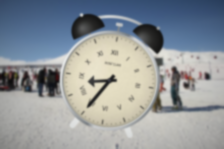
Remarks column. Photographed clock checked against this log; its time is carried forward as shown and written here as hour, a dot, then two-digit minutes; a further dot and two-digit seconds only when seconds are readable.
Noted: 8.35
